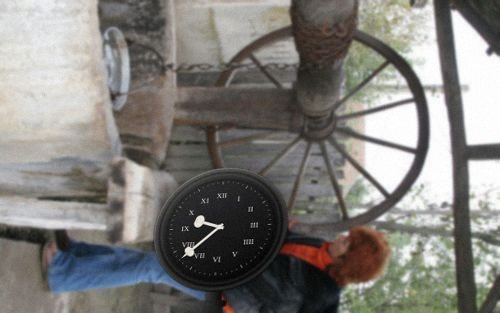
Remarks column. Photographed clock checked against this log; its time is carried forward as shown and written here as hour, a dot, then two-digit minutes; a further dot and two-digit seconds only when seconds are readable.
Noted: 9.38
